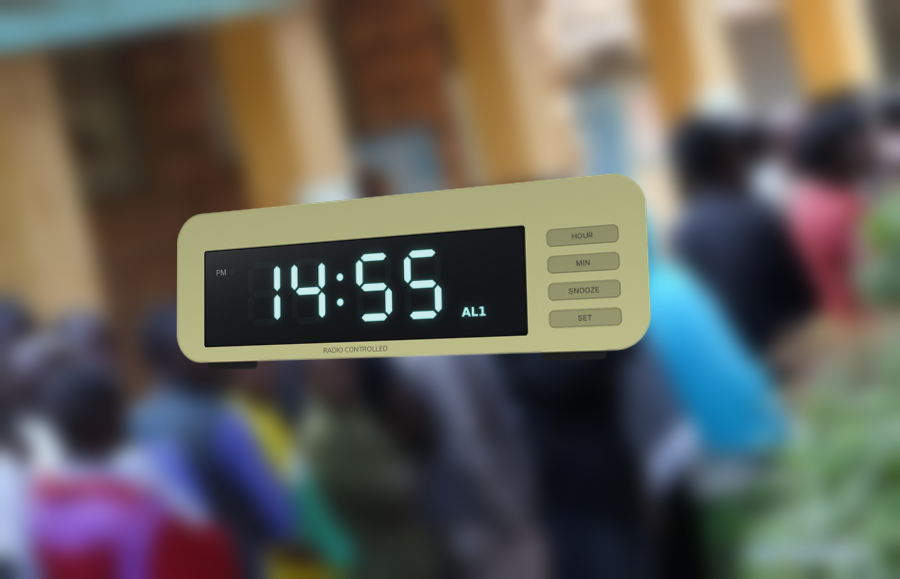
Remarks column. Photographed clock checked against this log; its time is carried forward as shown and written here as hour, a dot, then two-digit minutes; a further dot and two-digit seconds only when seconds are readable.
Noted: 14.55
